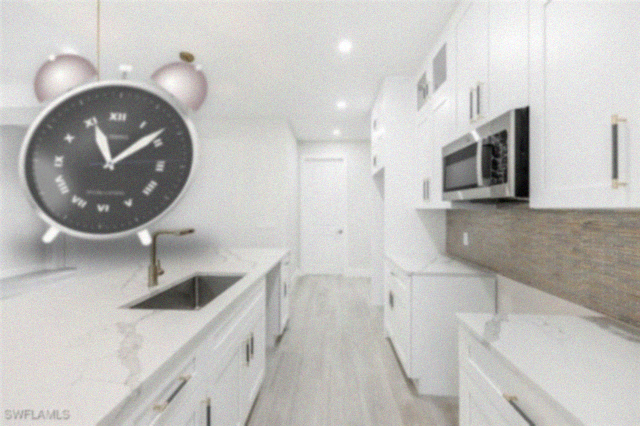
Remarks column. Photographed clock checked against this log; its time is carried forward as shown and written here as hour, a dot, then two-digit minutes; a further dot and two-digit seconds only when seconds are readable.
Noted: 11.08.14
